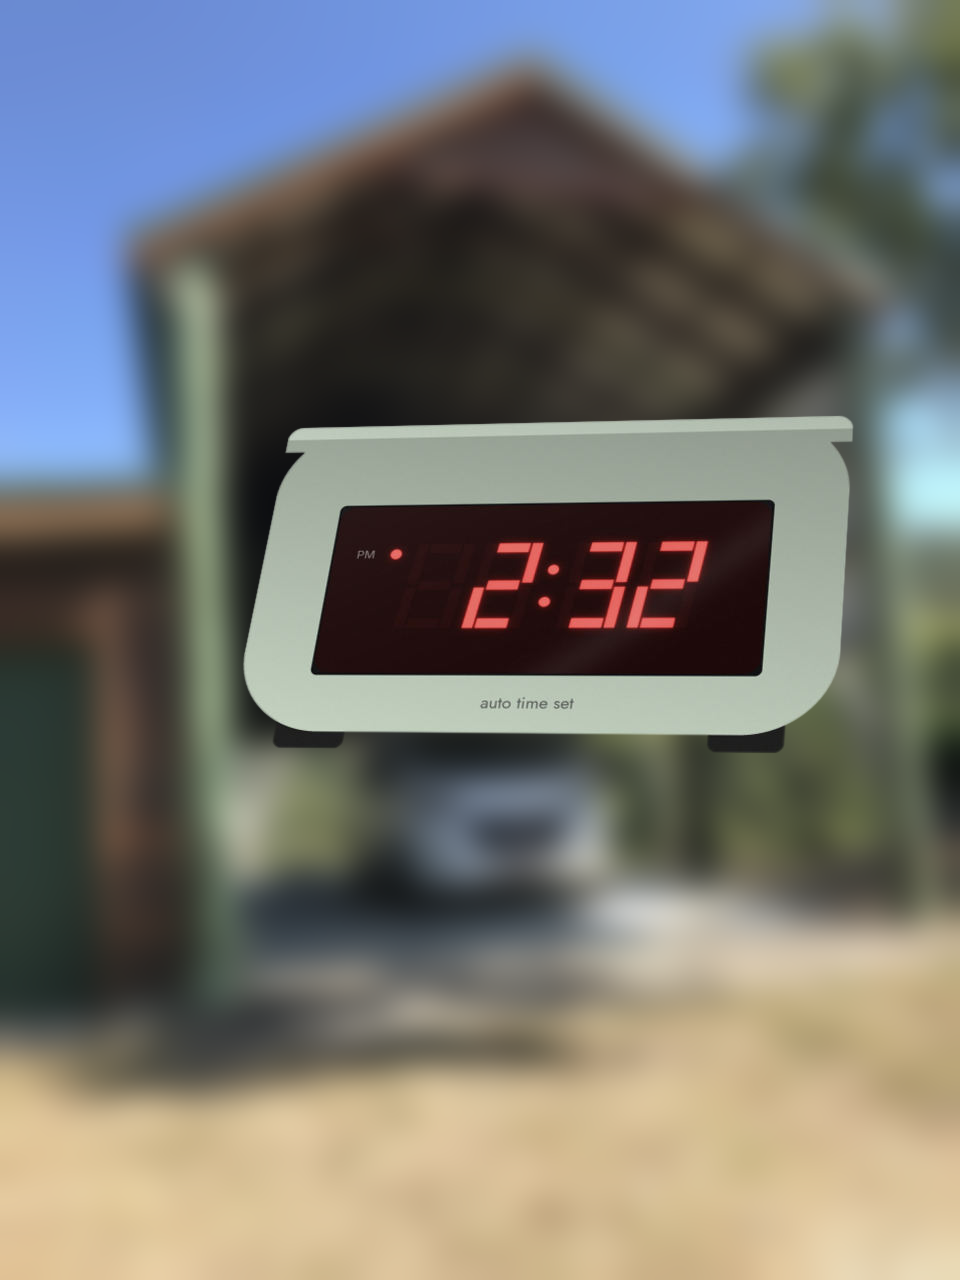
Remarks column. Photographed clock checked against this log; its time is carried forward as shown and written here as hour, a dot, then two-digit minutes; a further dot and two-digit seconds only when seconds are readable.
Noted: 2.32
